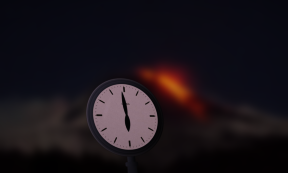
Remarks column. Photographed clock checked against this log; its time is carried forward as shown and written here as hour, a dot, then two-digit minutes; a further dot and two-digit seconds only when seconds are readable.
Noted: 5.59
